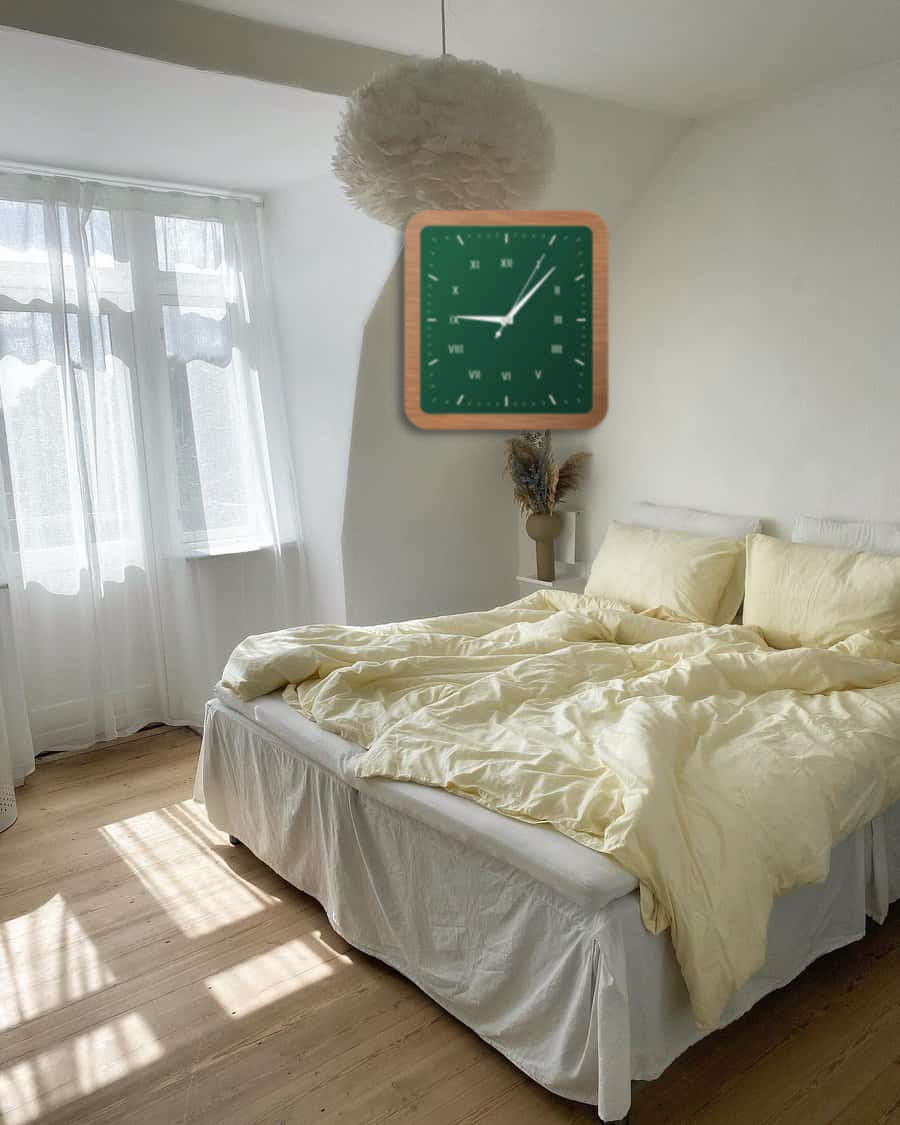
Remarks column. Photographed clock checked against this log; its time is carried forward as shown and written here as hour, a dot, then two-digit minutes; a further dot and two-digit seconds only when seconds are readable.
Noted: 9.07.05
